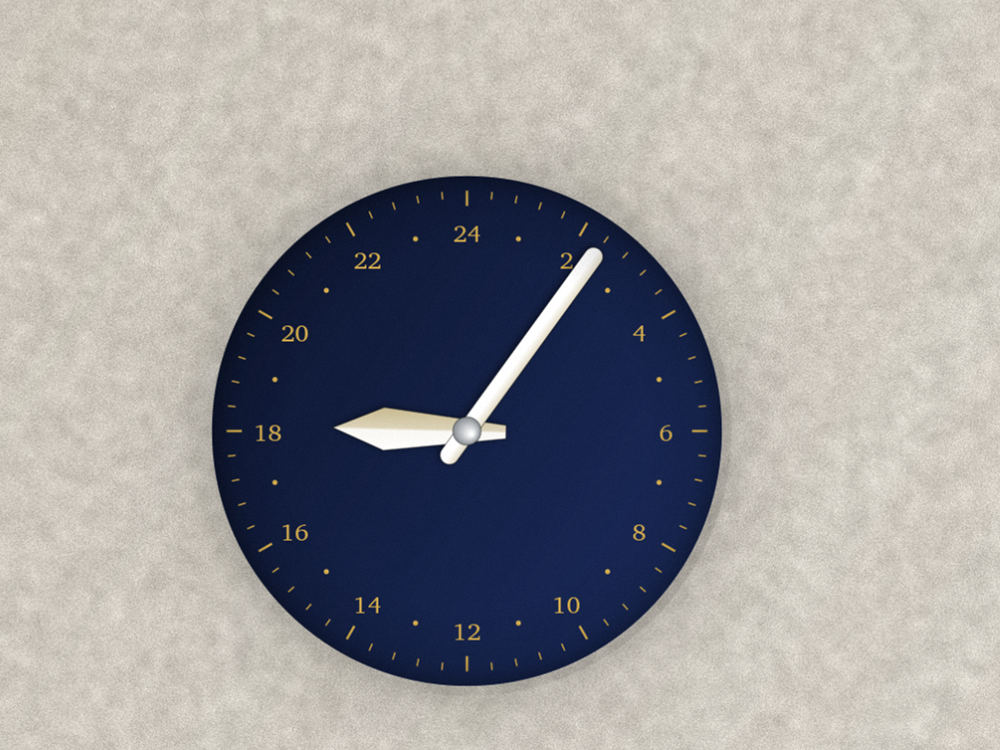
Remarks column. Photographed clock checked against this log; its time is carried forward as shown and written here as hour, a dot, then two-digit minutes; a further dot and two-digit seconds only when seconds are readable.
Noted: 18.06
